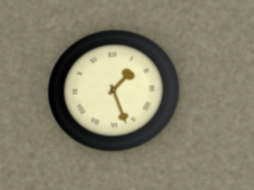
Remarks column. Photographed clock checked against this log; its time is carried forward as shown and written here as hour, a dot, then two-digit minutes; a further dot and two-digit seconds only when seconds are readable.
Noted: 1.27
